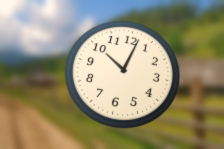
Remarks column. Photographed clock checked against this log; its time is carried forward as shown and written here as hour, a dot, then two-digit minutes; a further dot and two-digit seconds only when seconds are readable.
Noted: 10.02
